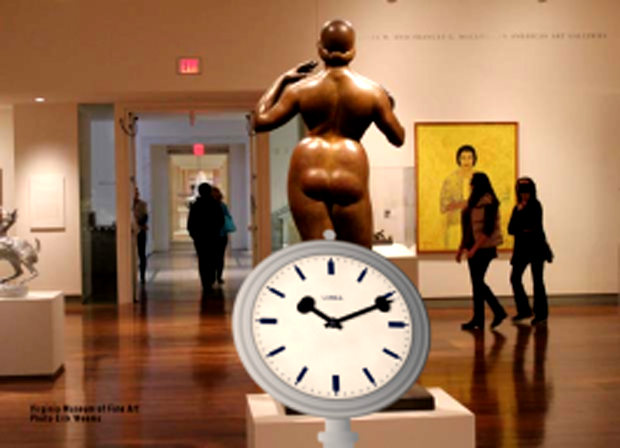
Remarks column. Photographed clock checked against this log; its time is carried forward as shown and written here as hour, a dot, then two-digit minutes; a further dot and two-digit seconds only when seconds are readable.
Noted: 10.11
